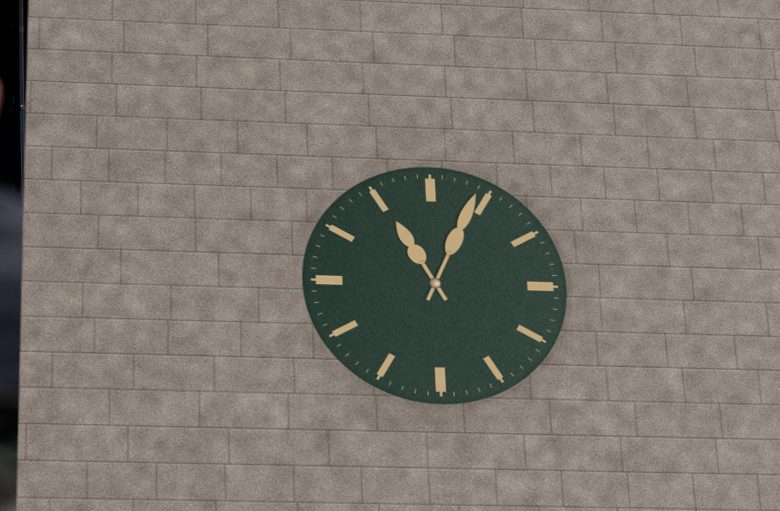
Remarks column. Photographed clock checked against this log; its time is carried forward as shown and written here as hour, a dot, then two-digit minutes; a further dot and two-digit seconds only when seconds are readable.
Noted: 11.04
